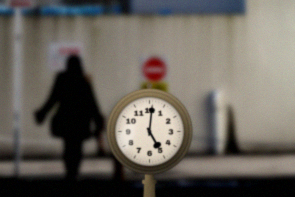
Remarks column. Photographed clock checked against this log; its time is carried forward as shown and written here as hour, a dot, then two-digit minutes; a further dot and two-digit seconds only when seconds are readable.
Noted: 5.01
